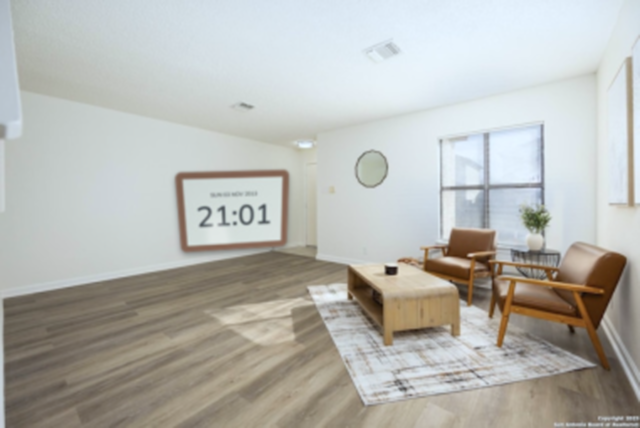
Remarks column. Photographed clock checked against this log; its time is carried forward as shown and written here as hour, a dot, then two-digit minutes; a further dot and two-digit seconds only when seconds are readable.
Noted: 21.01
